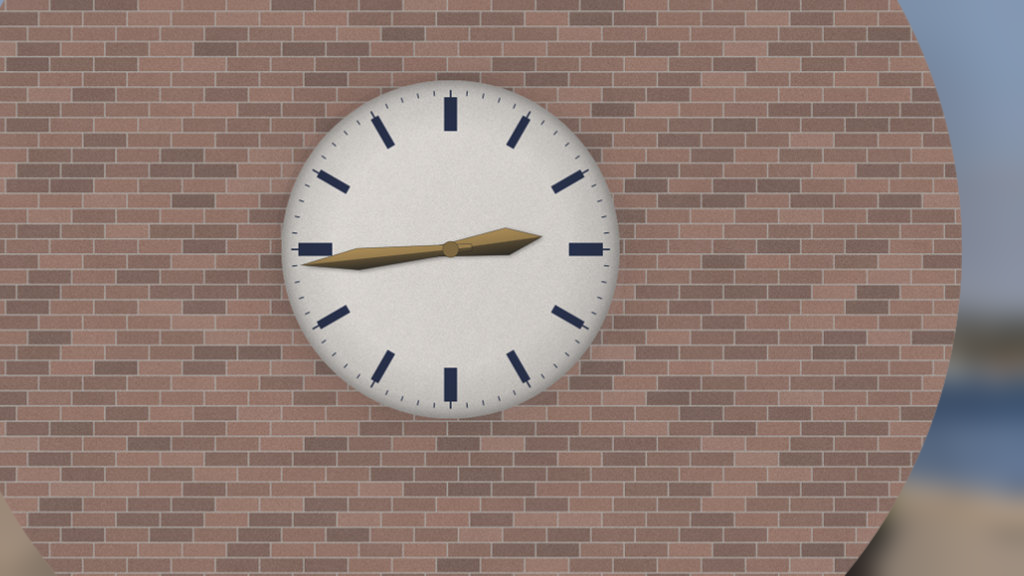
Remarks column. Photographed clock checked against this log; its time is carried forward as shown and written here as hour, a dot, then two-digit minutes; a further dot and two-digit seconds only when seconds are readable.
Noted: 2.44
